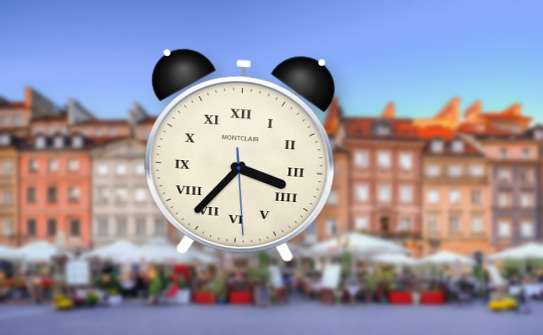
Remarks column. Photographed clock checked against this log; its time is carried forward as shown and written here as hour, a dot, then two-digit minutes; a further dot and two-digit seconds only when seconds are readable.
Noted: 3.36.29
